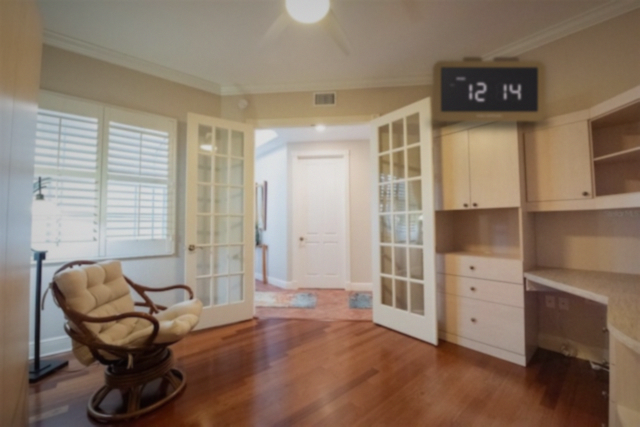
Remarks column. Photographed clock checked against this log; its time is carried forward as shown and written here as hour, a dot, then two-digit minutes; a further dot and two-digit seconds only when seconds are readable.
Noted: 12.14
